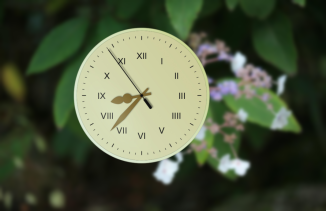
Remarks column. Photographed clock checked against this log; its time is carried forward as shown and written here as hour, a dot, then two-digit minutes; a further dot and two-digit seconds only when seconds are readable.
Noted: 8.36.54
